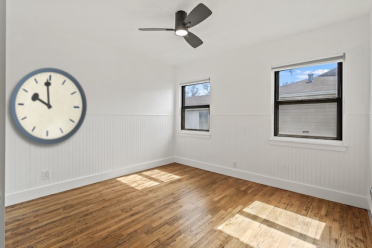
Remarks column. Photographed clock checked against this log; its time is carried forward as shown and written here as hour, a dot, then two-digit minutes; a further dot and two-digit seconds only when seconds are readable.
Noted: 9.59
